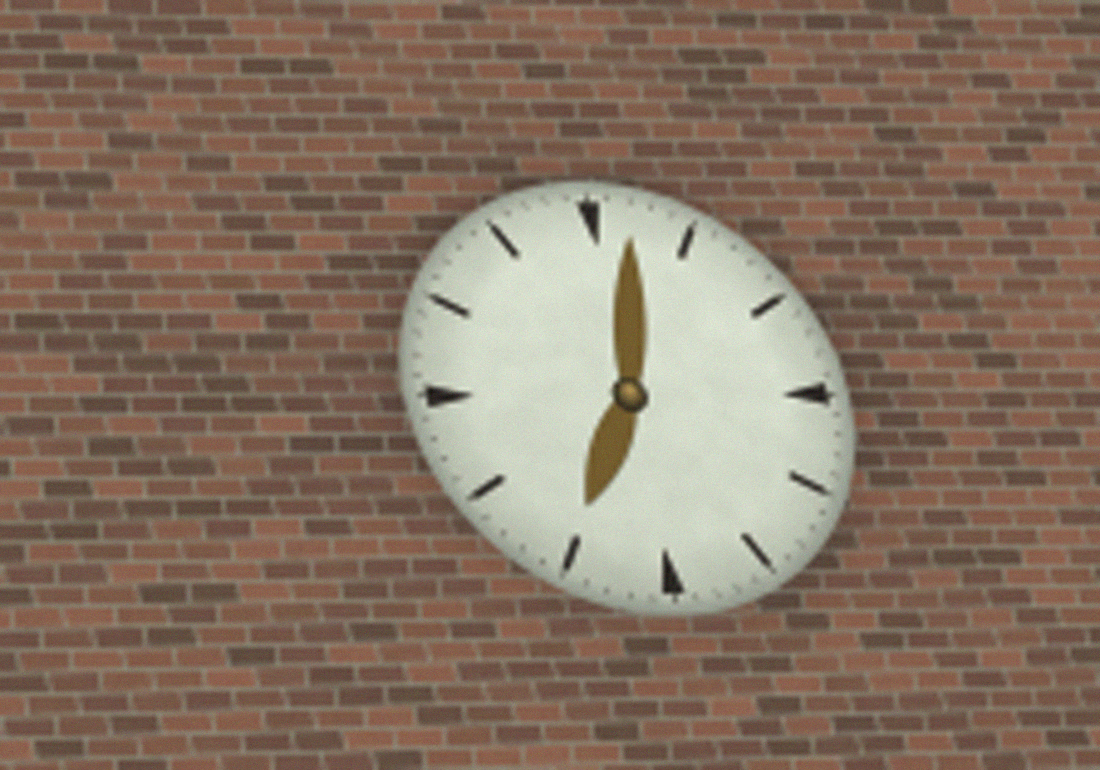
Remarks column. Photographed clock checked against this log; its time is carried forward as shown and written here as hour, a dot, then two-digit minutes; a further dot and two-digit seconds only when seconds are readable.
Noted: 7.02
